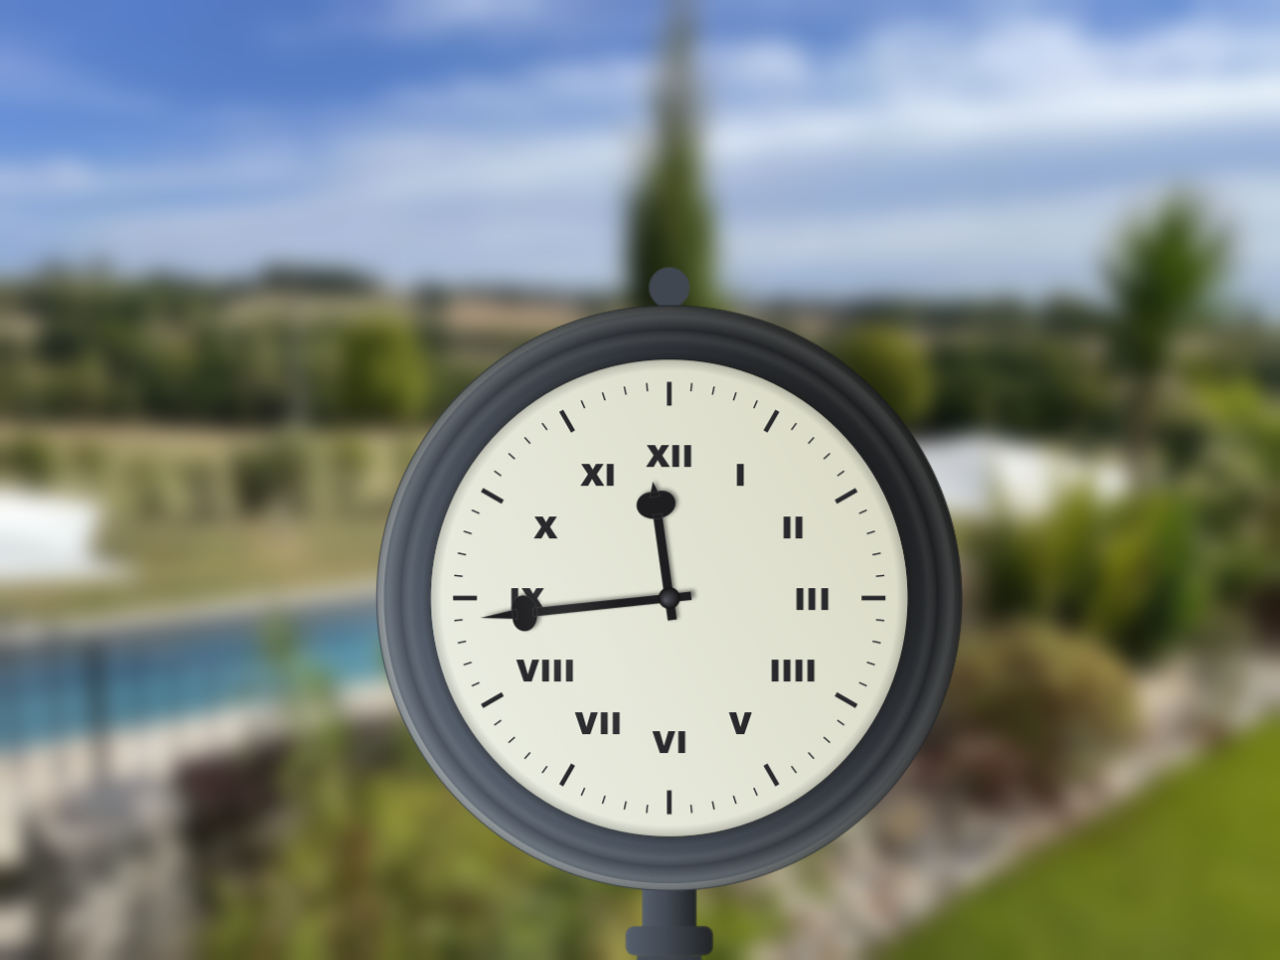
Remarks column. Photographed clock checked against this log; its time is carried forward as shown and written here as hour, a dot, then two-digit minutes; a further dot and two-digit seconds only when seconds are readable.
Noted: 11.44
